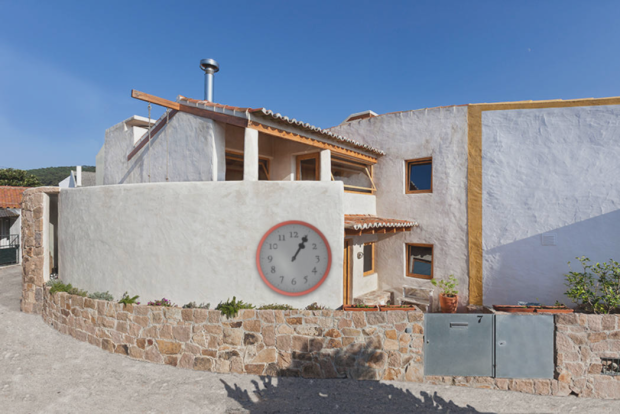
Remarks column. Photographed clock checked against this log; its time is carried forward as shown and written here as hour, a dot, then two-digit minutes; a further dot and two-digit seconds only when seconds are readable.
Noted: 1.05
